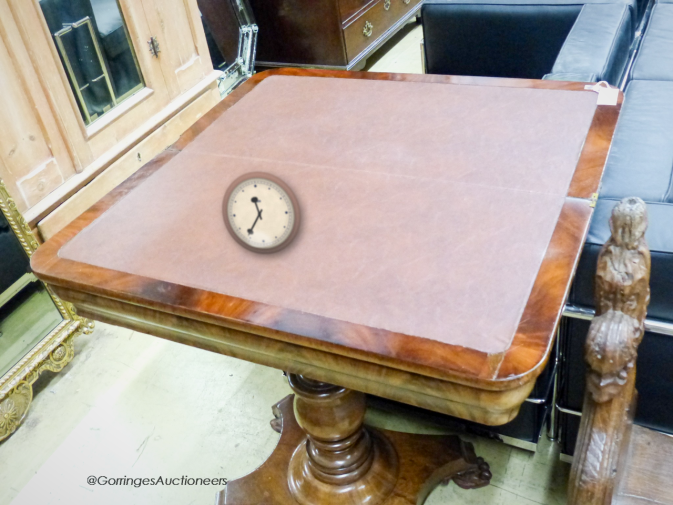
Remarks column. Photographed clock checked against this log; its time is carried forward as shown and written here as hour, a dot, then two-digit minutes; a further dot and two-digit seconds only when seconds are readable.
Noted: 11.36
